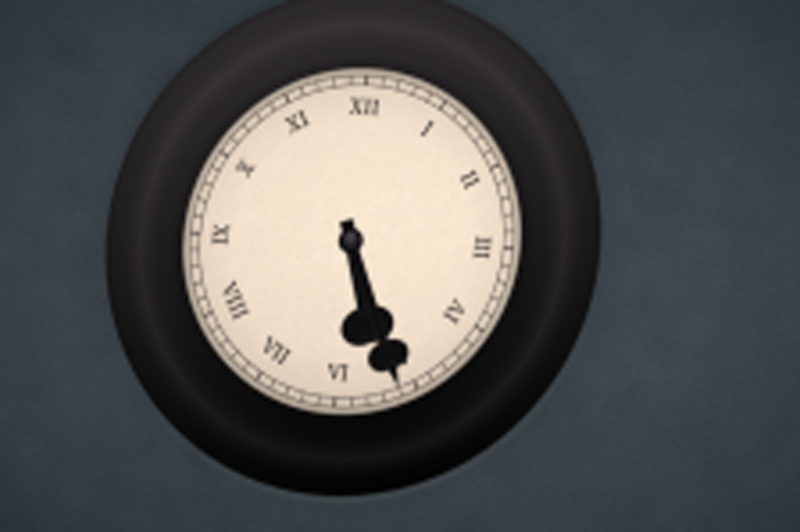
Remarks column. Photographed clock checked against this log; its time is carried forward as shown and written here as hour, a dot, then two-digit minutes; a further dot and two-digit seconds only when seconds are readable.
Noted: 5.26
